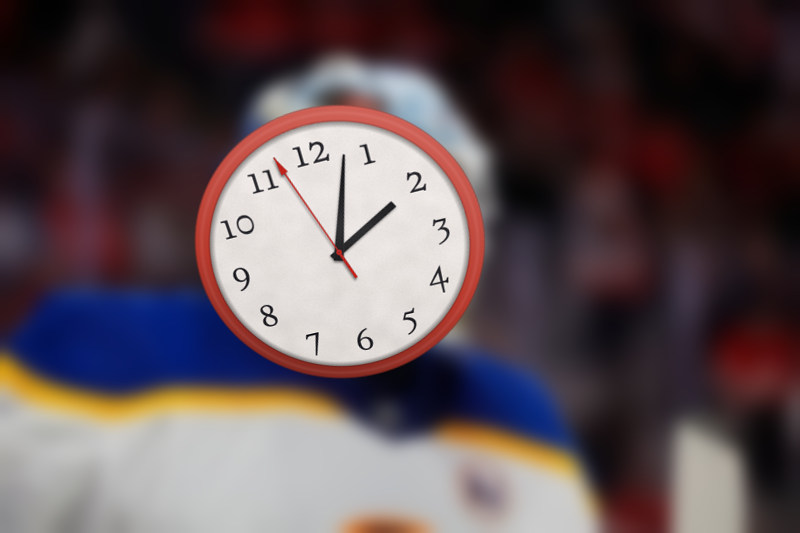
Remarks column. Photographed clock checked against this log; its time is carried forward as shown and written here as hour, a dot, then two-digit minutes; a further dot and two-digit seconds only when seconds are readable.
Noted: 2.02.57
